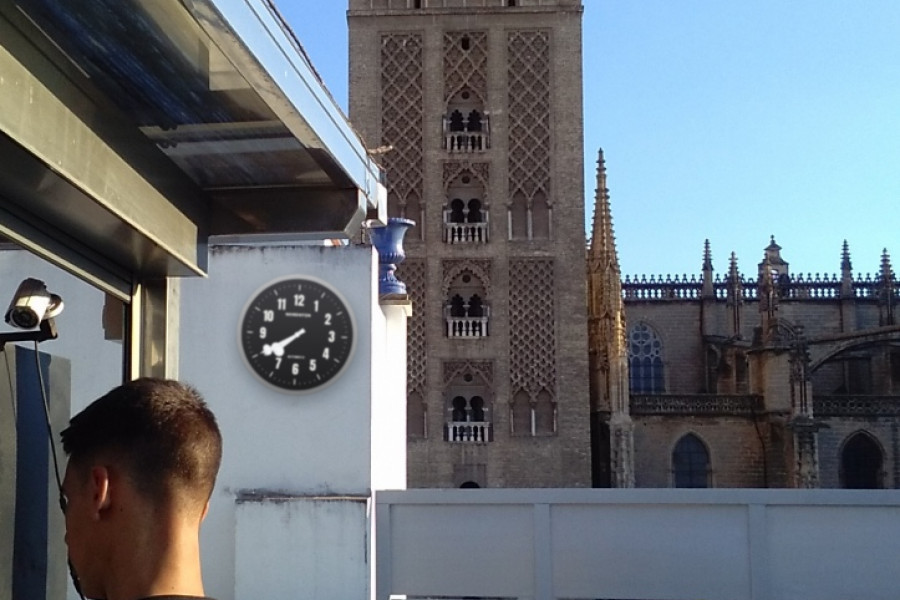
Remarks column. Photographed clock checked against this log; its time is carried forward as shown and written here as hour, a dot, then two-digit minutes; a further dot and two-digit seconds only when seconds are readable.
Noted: 7.40
